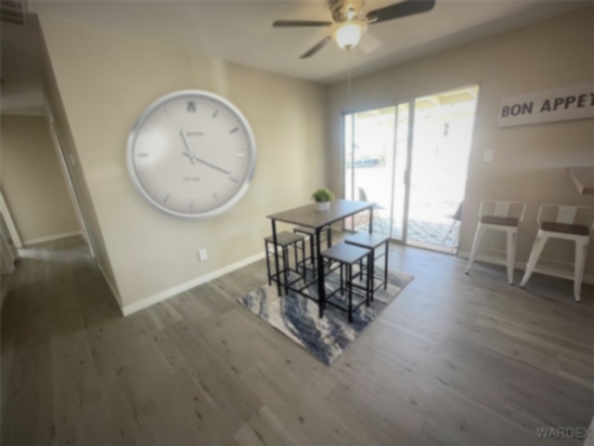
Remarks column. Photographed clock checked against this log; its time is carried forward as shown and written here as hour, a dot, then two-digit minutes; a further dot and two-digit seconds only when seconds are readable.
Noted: 11.19
